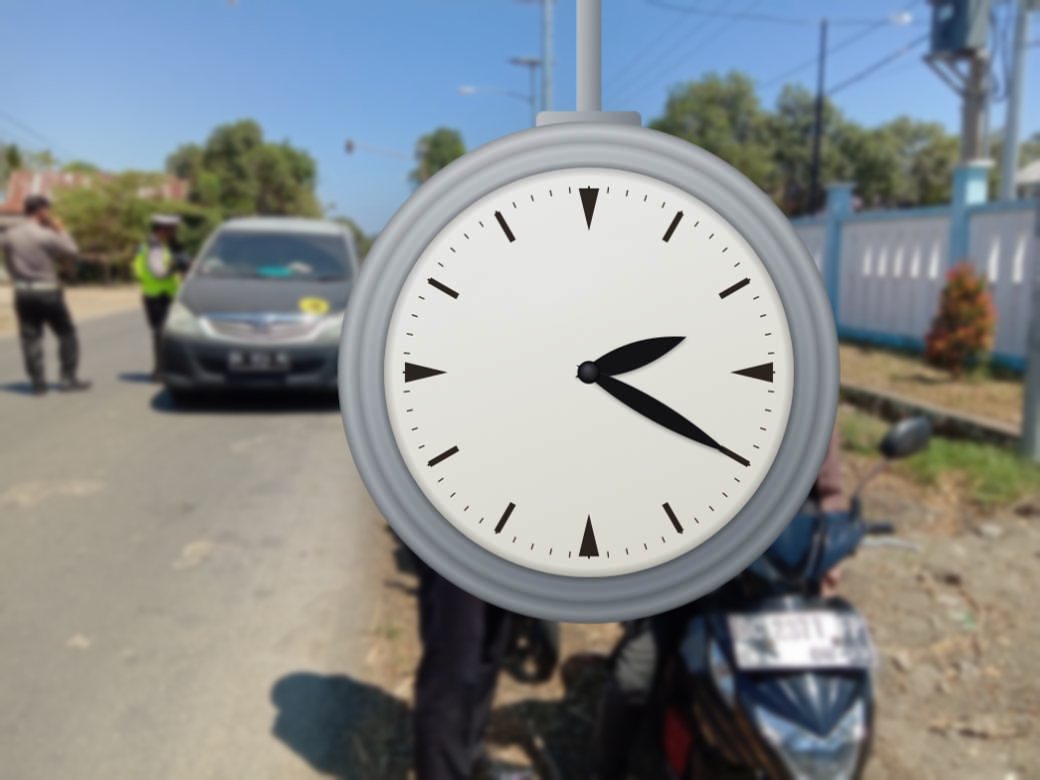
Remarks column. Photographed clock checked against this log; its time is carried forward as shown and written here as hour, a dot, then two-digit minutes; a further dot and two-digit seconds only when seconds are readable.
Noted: 2.20
